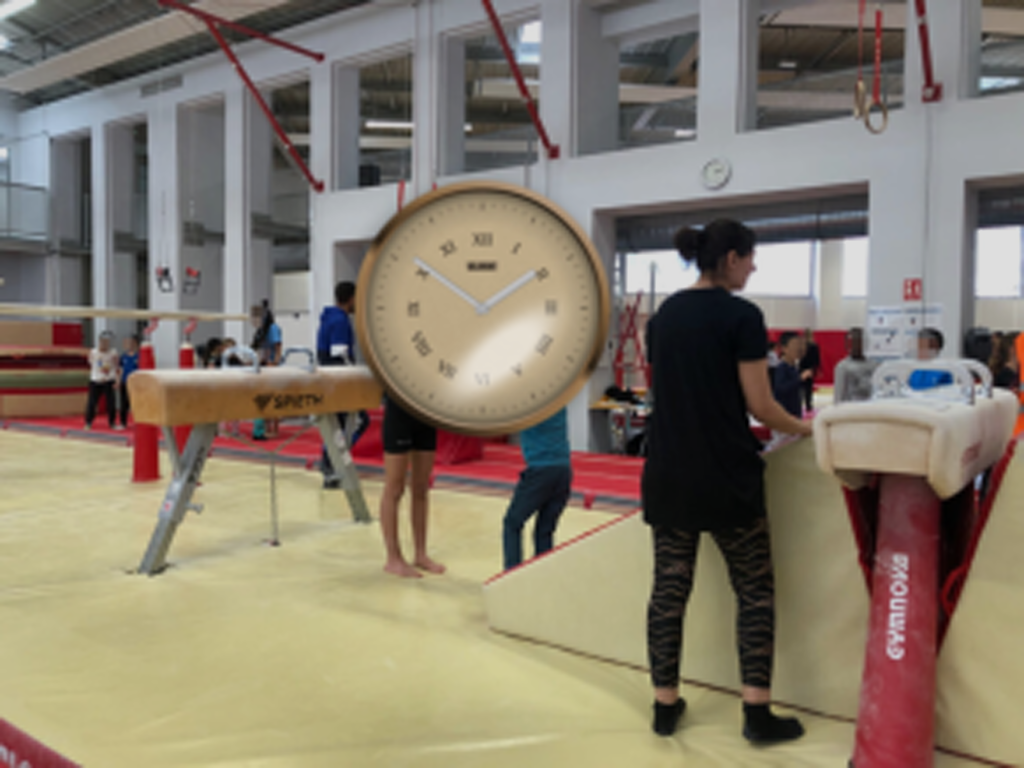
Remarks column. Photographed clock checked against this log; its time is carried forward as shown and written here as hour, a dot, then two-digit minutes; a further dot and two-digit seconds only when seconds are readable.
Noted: 1.51
